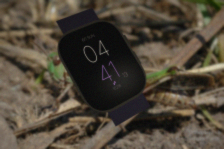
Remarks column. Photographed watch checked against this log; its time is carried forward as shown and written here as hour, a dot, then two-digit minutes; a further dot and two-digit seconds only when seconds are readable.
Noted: 4.41
